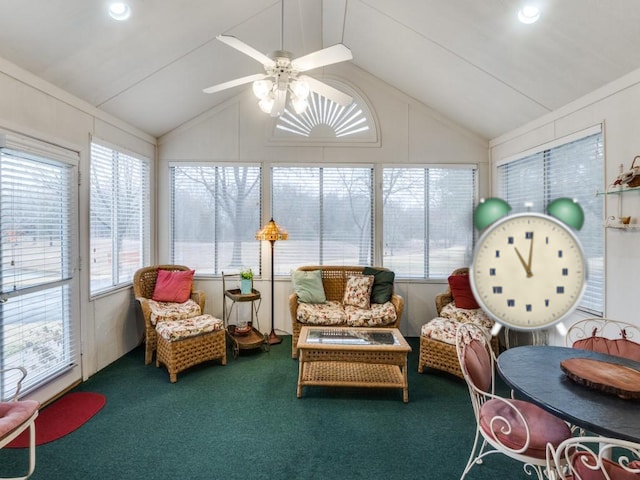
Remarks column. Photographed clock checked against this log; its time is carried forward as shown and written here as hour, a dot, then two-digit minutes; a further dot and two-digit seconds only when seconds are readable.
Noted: 11.01
